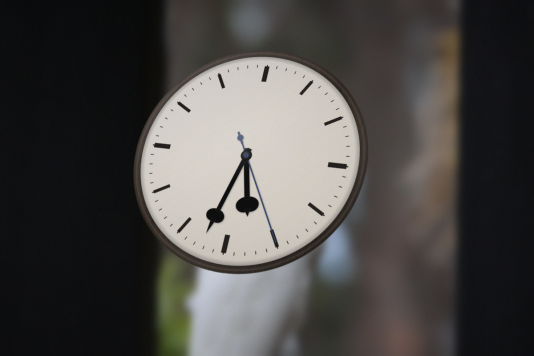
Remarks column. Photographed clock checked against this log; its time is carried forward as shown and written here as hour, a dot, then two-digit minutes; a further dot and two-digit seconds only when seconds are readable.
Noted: 5.32.25
